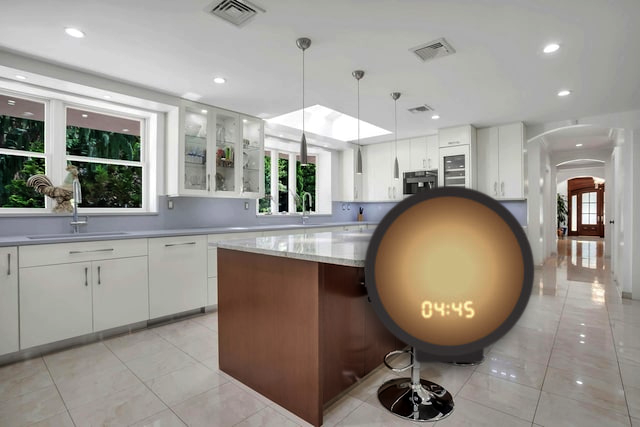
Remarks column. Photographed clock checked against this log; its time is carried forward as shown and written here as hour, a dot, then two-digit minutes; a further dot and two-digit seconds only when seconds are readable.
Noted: 4.45
